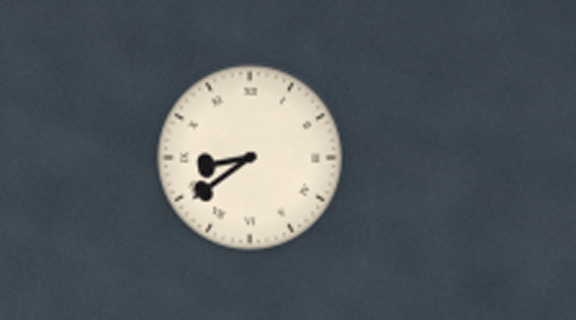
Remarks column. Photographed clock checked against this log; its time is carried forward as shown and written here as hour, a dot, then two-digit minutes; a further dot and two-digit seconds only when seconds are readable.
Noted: 8.39
